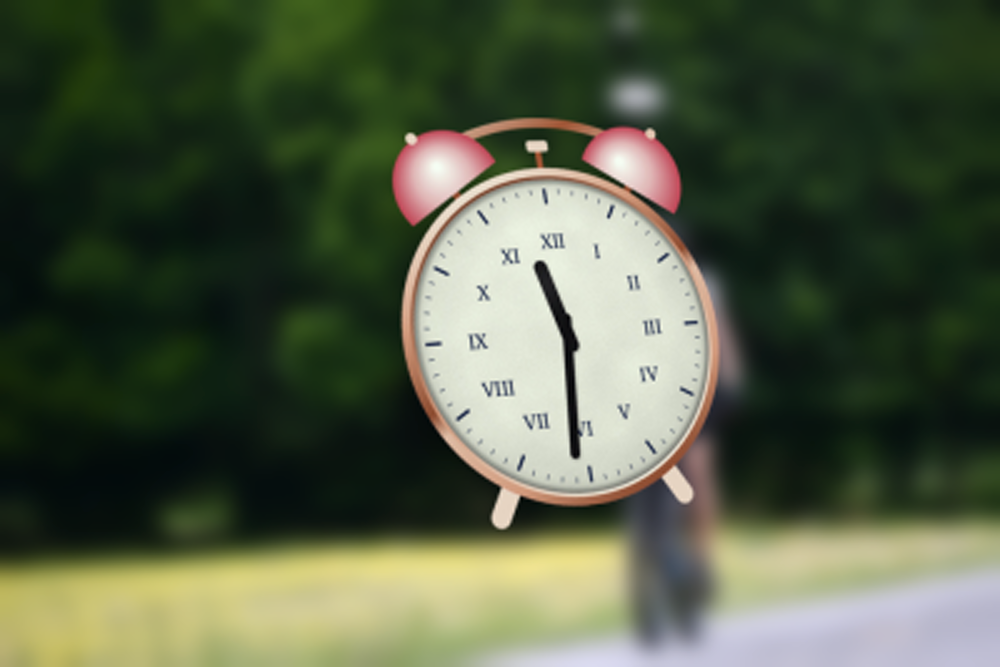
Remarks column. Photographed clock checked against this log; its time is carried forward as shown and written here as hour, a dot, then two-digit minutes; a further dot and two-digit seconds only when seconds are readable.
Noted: 11.31
